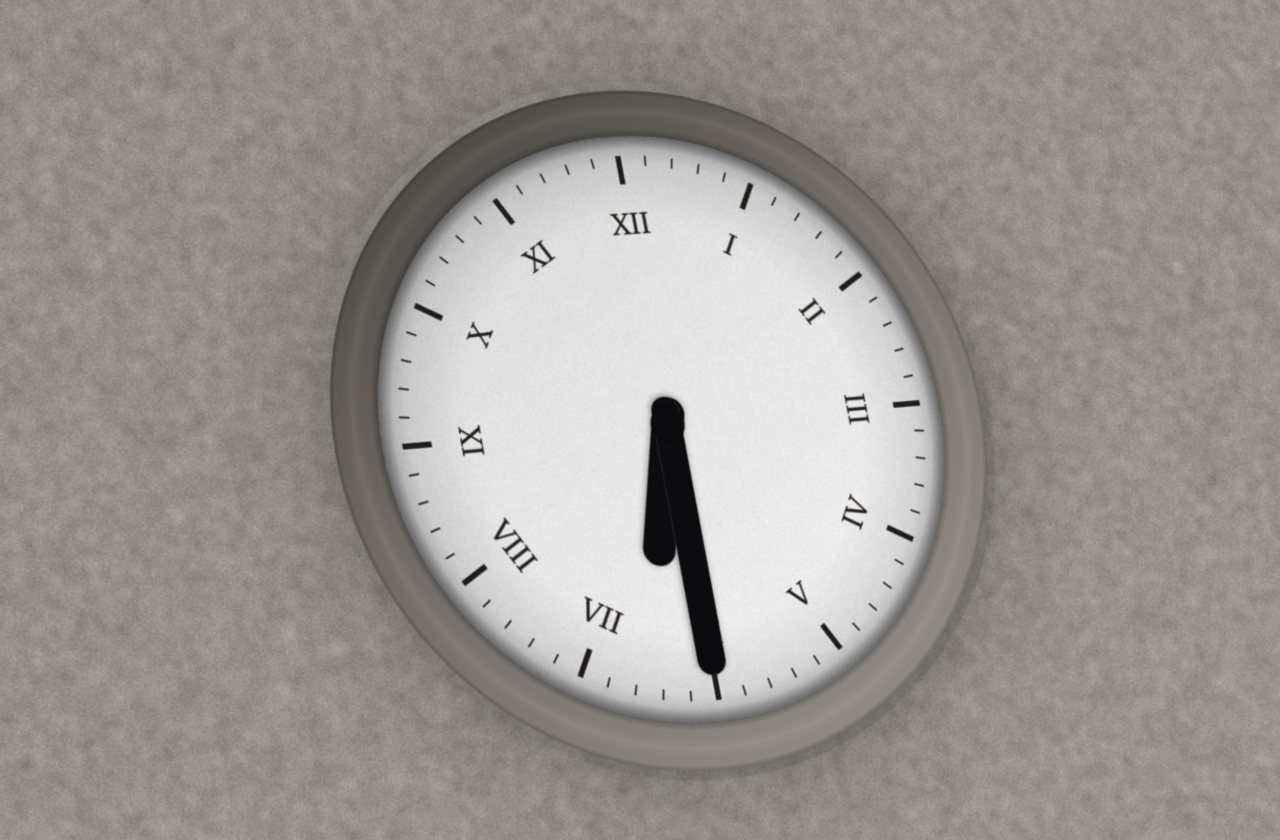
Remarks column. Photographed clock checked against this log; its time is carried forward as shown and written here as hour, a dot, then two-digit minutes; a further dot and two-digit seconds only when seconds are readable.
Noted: 6.30
